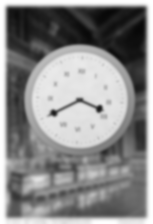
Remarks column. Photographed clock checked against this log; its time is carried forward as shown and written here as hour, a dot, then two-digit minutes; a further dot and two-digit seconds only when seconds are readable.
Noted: 3.40
